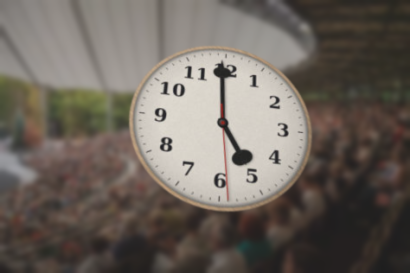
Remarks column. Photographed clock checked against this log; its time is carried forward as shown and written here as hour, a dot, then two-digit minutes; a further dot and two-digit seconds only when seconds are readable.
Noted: 4.59.29
